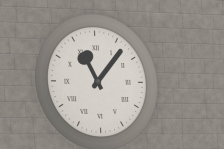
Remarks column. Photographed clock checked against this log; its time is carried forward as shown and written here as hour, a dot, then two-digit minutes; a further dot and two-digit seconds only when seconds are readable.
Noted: 11.07
